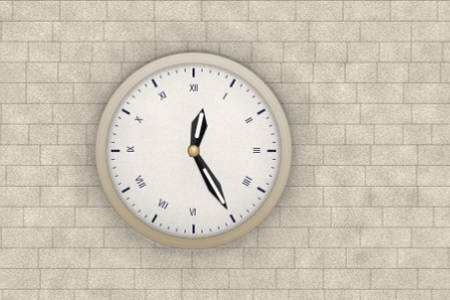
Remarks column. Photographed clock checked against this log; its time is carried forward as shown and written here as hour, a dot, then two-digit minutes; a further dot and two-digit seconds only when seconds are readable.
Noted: 12.25
